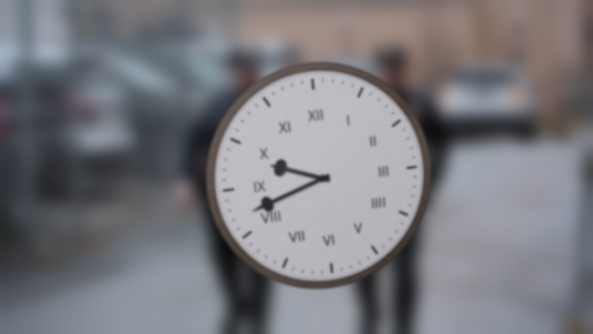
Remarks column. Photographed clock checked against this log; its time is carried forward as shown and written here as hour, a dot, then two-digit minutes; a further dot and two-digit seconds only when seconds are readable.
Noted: 9.42
